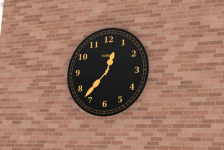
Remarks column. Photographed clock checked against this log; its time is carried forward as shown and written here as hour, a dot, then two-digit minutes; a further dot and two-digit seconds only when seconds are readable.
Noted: 12.37
